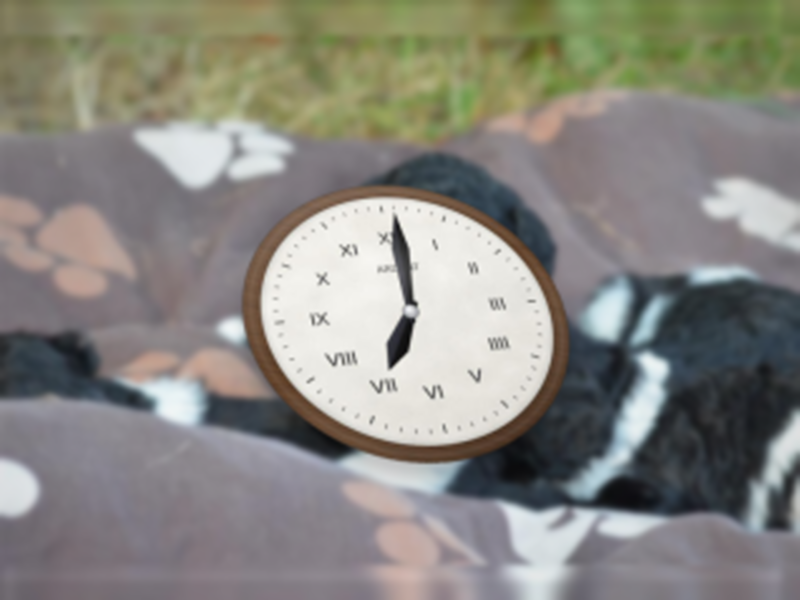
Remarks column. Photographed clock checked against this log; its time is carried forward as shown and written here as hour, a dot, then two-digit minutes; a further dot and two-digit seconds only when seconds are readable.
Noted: 7.01
